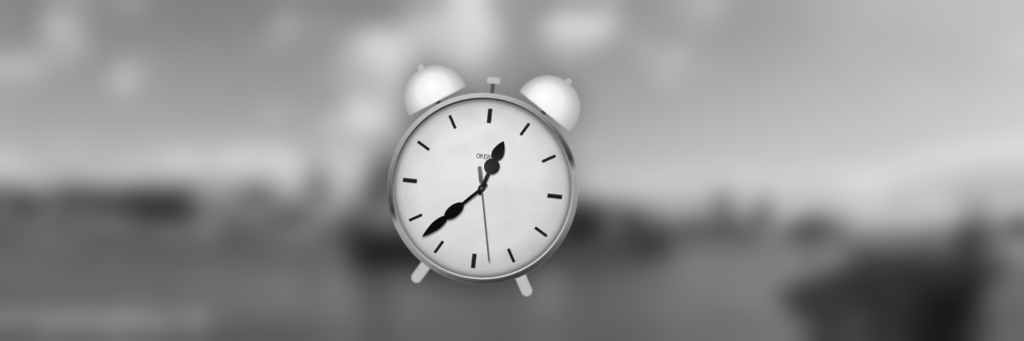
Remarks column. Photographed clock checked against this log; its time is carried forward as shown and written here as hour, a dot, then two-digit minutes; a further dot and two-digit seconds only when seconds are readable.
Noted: 12.37.28
